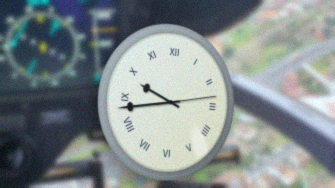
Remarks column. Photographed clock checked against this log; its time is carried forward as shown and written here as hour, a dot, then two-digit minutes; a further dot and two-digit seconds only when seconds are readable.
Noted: 9.43.13
